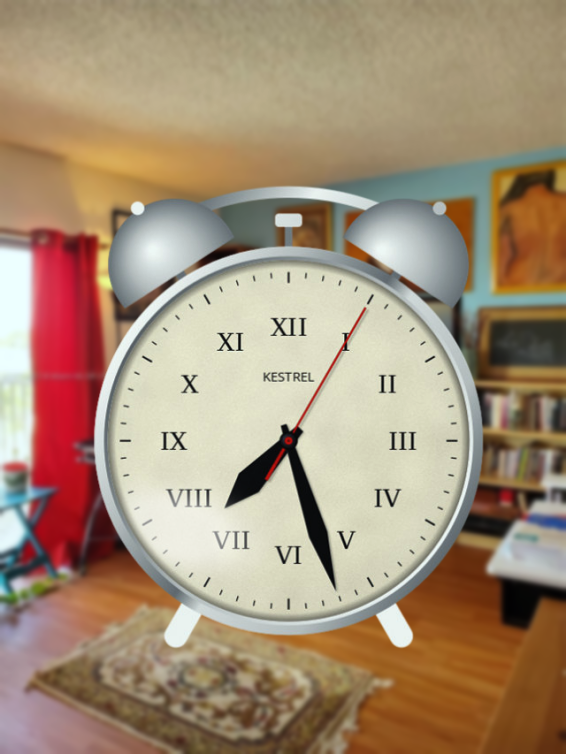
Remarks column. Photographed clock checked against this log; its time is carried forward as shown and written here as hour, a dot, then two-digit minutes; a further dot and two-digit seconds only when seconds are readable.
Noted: 7.27.05
